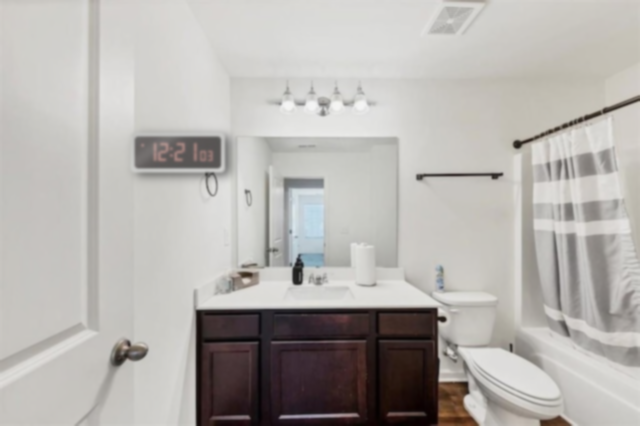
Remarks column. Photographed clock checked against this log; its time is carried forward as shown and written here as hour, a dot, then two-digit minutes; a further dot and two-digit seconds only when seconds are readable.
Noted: 12.21
